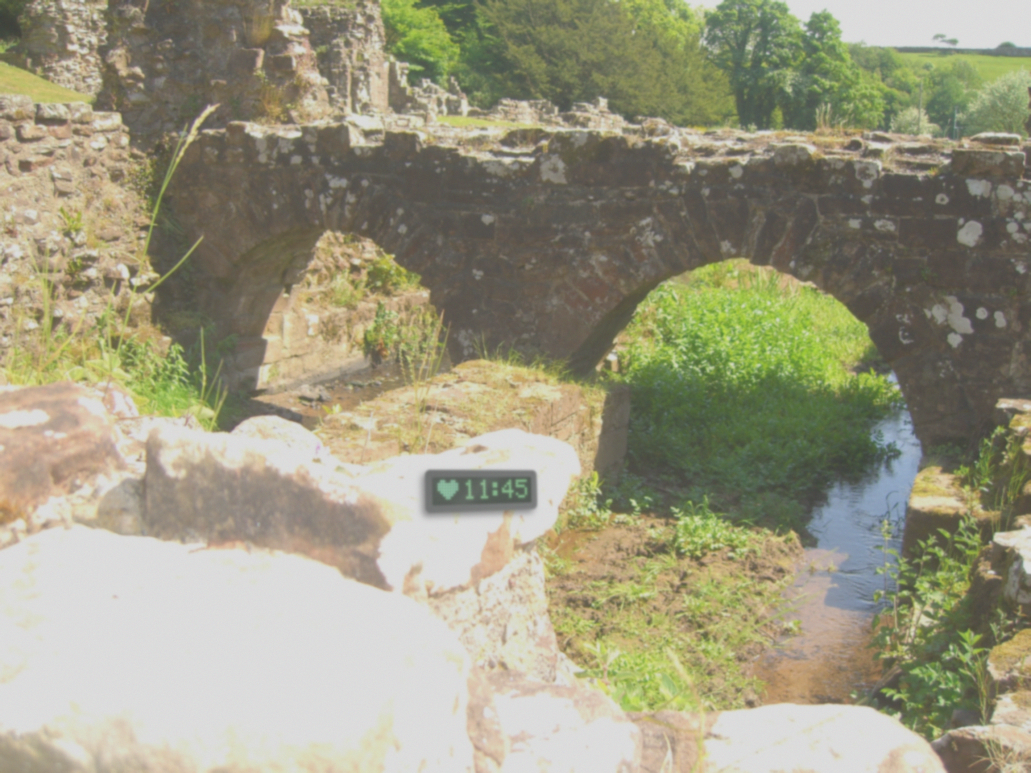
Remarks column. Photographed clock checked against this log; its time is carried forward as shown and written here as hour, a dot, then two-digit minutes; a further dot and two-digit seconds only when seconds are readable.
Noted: 11.45
